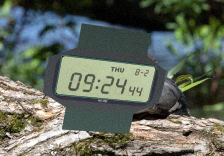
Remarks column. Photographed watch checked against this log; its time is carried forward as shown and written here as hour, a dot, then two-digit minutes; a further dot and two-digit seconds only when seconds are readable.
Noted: 9.24.44
